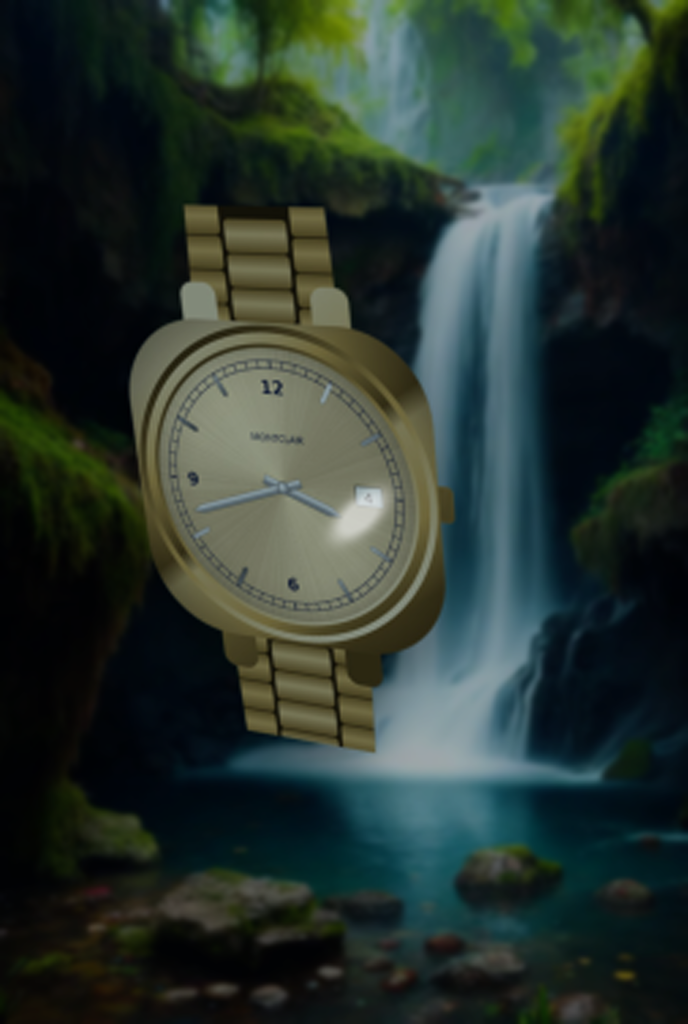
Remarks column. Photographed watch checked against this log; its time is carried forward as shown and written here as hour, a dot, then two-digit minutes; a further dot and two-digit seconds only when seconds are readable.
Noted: 3.42
